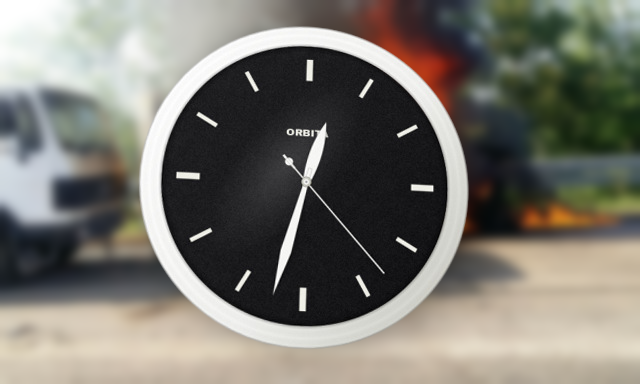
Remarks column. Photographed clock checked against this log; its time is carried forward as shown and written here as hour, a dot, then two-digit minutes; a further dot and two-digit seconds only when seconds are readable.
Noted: 12.32.23
